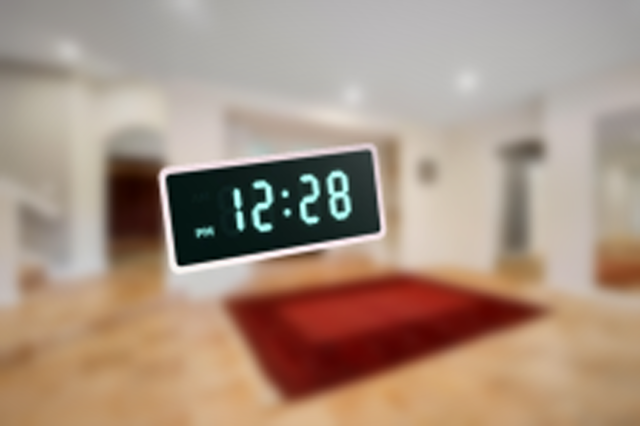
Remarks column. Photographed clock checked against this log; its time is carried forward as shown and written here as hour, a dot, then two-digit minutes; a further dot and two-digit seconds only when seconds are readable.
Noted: 12.28
